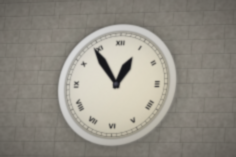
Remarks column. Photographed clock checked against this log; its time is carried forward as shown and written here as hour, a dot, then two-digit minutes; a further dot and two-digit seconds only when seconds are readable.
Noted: 12.54
